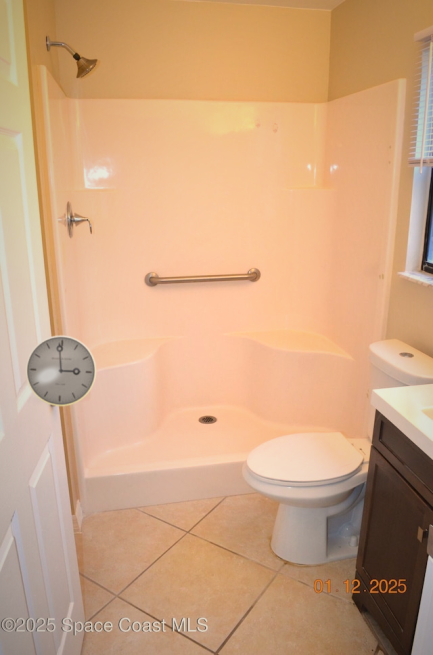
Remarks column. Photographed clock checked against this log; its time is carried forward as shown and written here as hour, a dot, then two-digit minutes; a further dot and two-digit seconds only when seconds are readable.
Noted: 2.59
